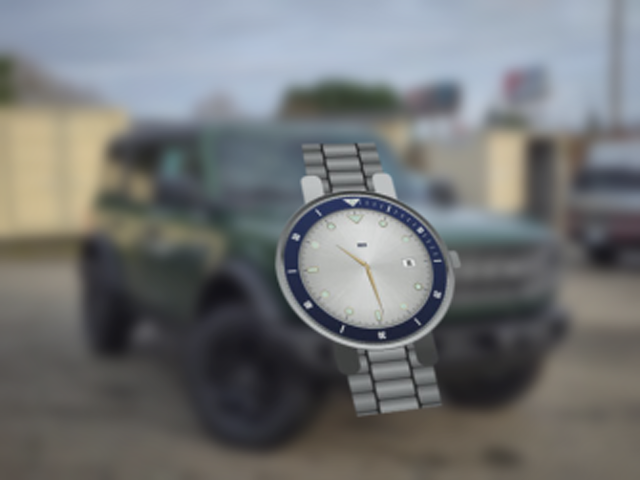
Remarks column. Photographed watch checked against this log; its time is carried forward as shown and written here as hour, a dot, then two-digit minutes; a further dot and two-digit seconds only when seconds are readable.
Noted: 10.29
